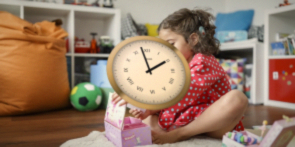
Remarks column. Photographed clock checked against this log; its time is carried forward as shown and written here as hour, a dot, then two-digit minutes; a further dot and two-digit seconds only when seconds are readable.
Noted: 1.58
